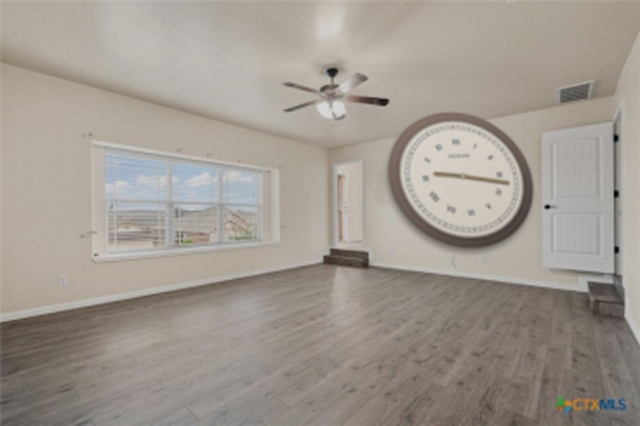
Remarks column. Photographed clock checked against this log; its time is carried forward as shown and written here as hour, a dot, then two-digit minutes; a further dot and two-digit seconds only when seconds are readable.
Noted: 9.17
